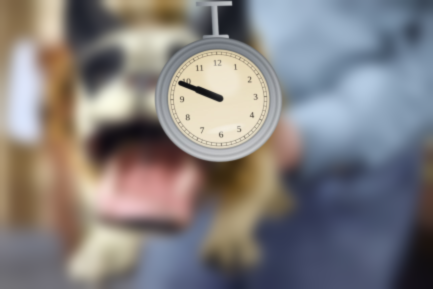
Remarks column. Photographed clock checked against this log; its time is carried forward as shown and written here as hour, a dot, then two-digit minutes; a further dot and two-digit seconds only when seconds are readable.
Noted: 9.49
